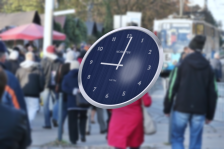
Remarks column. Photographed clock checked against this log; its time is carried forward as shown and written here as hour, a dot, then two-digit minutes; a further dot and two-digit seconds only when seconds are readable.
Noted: 9.01
